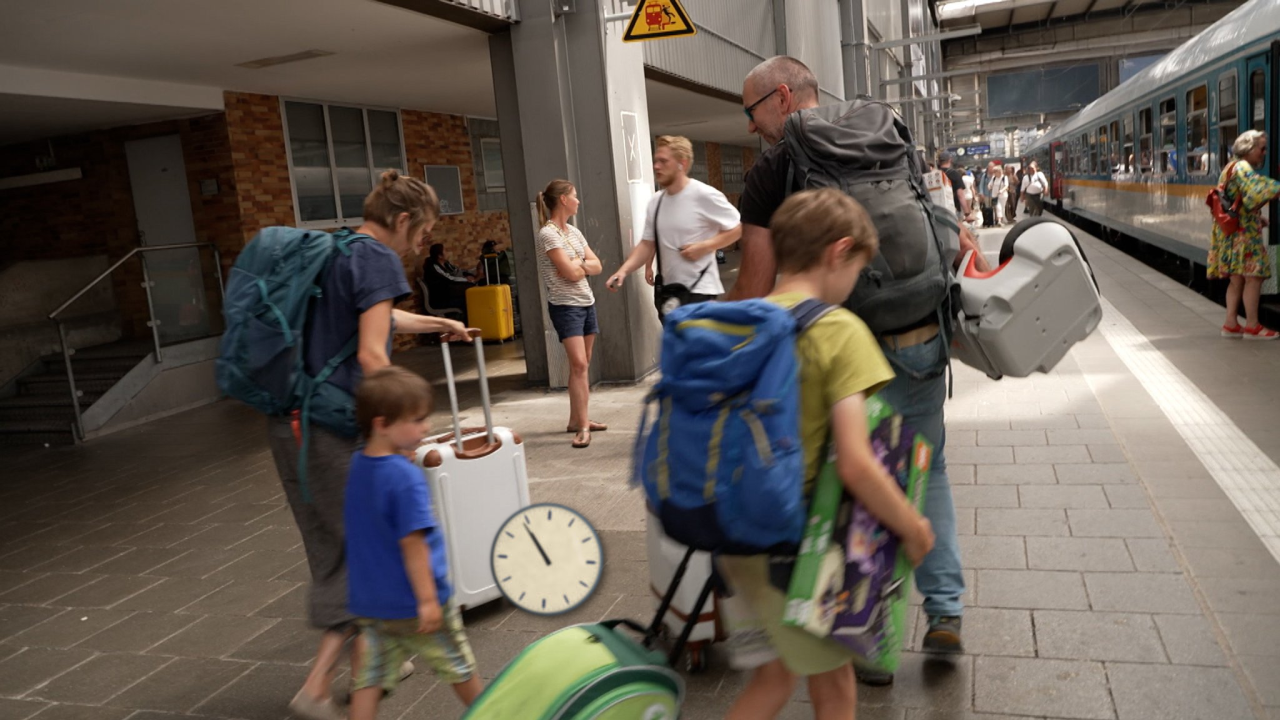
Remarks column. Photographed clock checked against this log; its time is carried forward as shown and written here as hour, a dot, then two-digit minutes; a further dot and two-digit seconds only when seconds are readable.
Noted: 10.54
